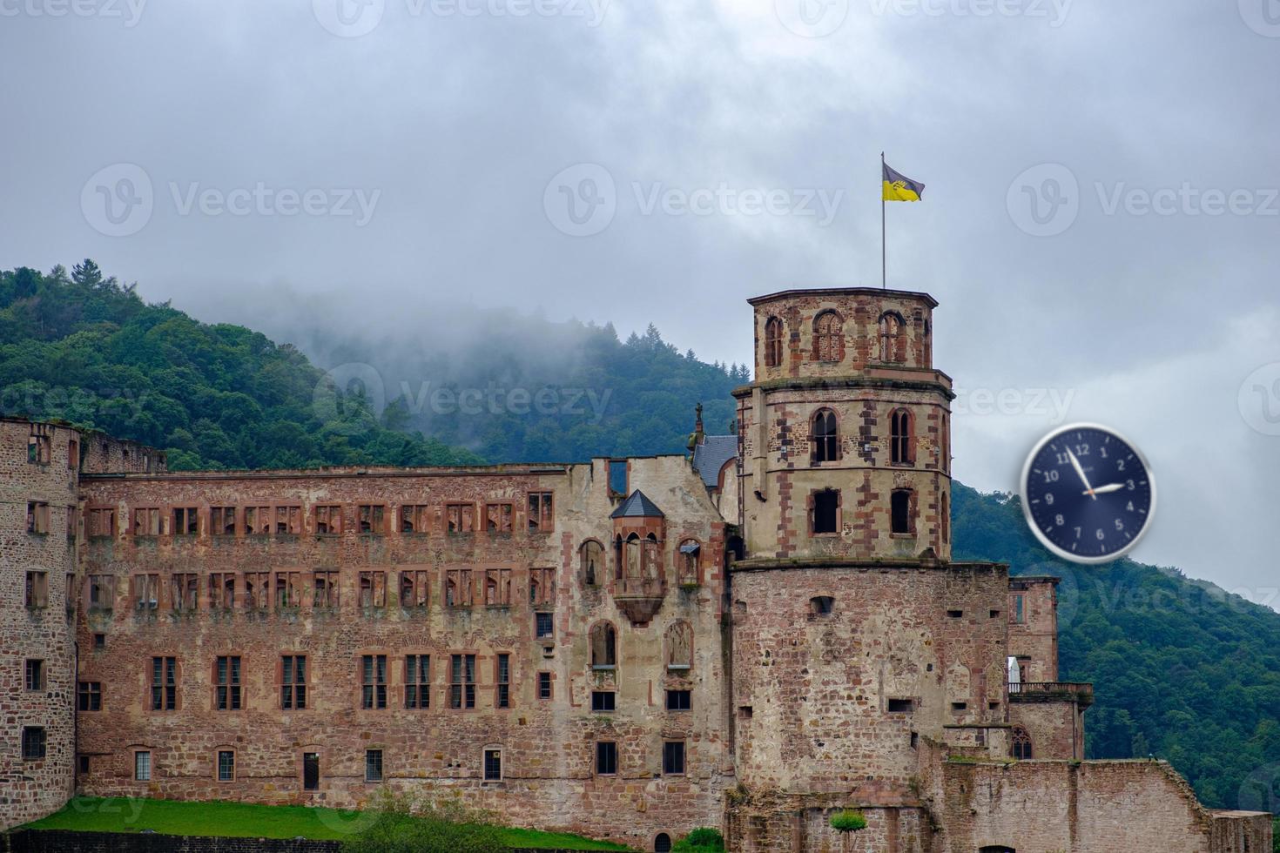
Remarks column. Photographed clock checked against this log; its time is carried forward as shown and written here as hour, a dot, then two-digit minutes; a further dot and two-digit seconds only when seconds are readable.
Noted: 2.57
